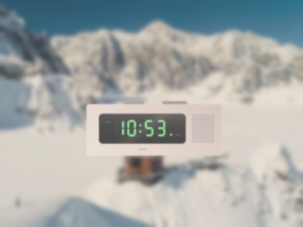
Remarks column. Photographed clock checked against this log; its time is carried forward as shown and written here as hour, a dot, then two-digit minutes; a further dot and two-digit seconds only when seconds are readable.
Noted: 10.53
